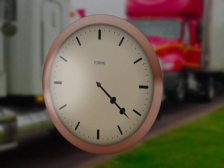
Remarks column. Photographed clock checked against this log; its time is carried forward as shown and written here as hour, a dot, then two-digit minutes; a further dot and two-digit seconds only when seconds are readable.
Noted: 4.22
